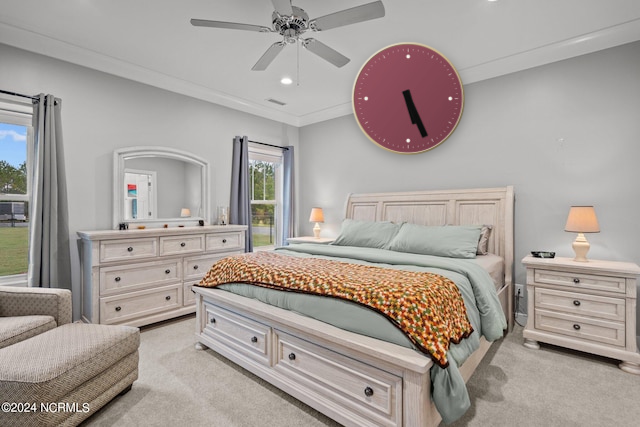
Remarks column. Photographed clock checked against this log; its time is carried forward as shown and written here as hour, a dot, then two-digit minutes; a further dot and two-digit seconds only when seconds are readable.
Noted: 5.26
